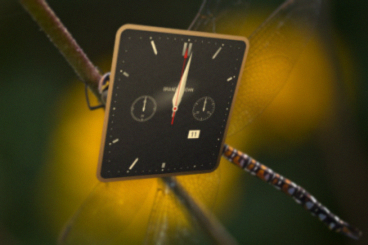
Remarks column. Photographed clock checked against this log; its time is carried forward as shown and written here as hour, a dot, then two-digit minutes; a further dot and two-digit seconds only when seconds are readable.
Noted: 12.01
